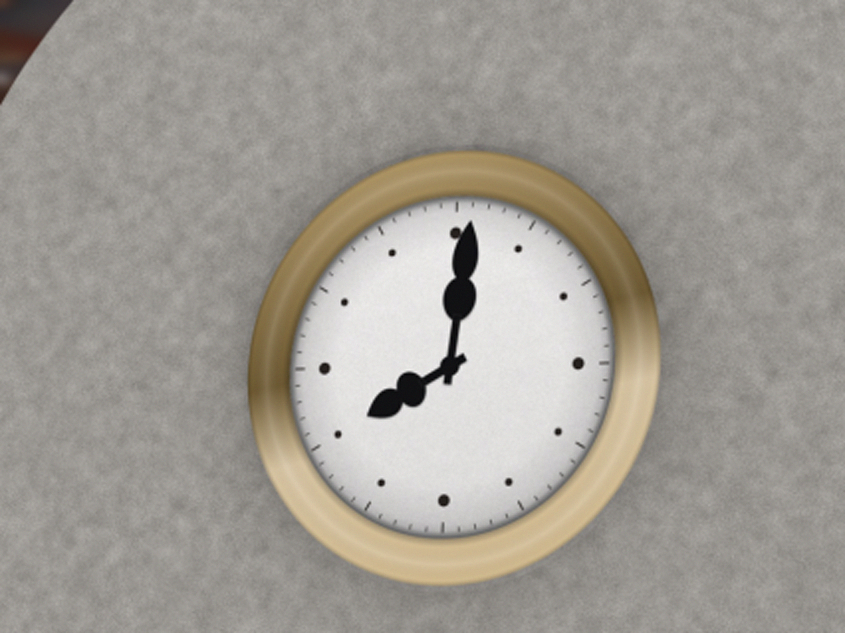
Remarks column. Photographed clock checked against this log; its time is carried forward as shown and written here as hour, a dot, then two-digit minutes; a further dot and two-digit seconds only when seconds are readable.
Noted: 8.01
